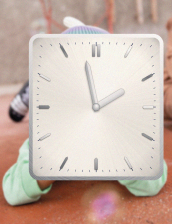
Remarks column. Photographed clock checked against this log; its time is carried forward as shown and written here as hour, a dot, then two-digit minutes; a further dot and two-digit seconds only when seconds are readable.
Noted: 1.58
